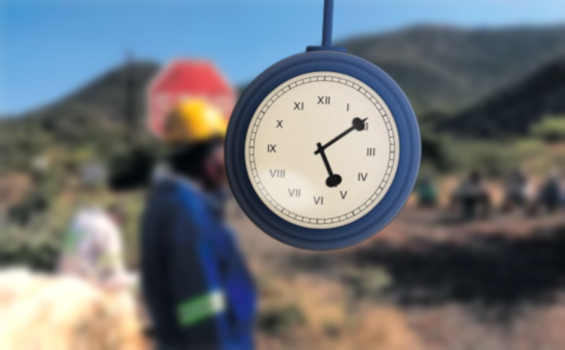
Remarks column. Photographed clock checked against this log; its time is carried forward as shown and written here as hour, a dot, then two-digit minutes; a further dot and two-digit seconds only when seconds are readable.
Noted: 5.09
